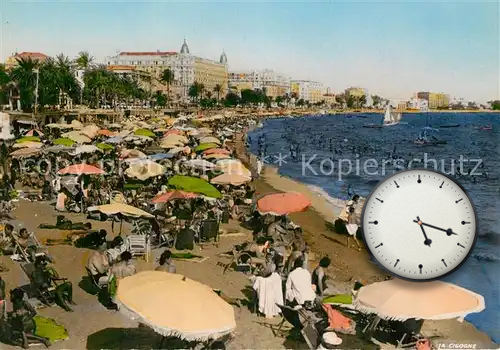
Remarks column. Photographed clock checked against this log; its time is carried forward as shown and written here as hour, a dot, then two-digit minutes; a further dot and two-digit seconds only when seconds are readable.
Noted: 5.18
